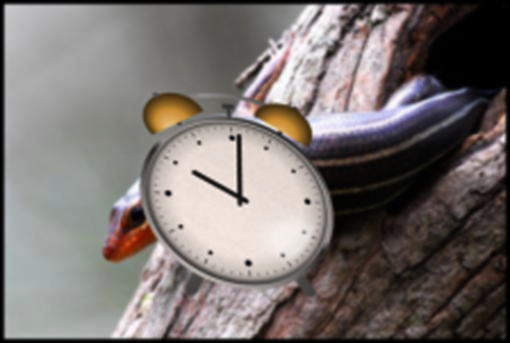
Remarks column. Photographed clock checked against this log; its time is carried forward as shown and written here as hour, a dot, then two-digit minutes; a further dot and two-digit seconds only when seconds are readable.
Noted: 10.01
